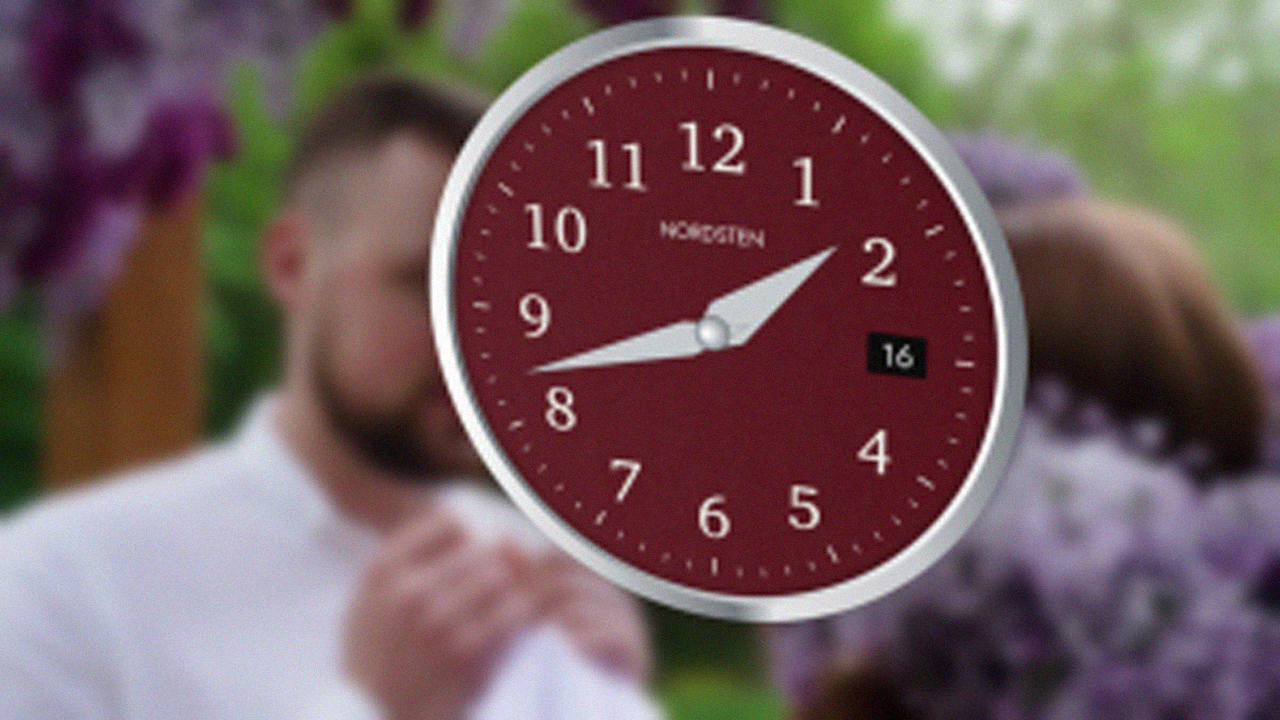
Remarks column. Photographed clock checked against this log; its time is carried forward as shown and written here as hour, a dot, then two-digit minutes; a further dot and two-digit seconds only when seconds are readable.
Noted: 1.42
